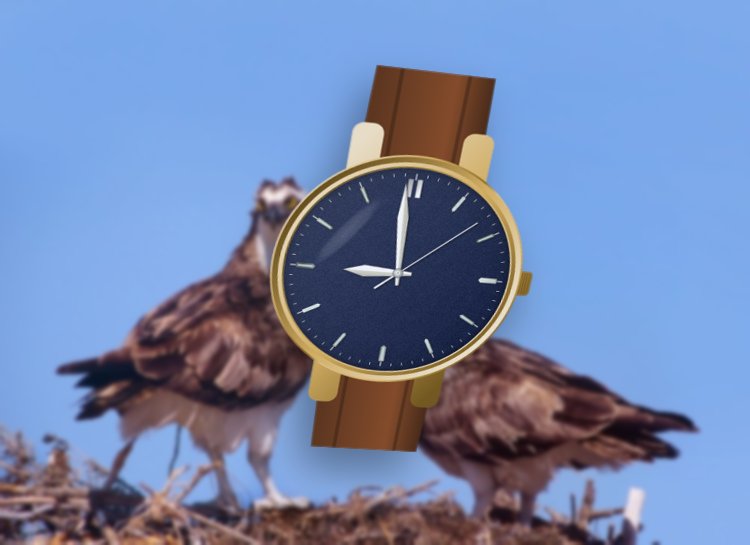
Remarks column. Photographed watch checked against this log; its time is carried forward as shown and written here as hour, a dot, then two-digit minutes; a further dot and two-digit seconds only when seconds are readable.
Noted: 8.59.08
